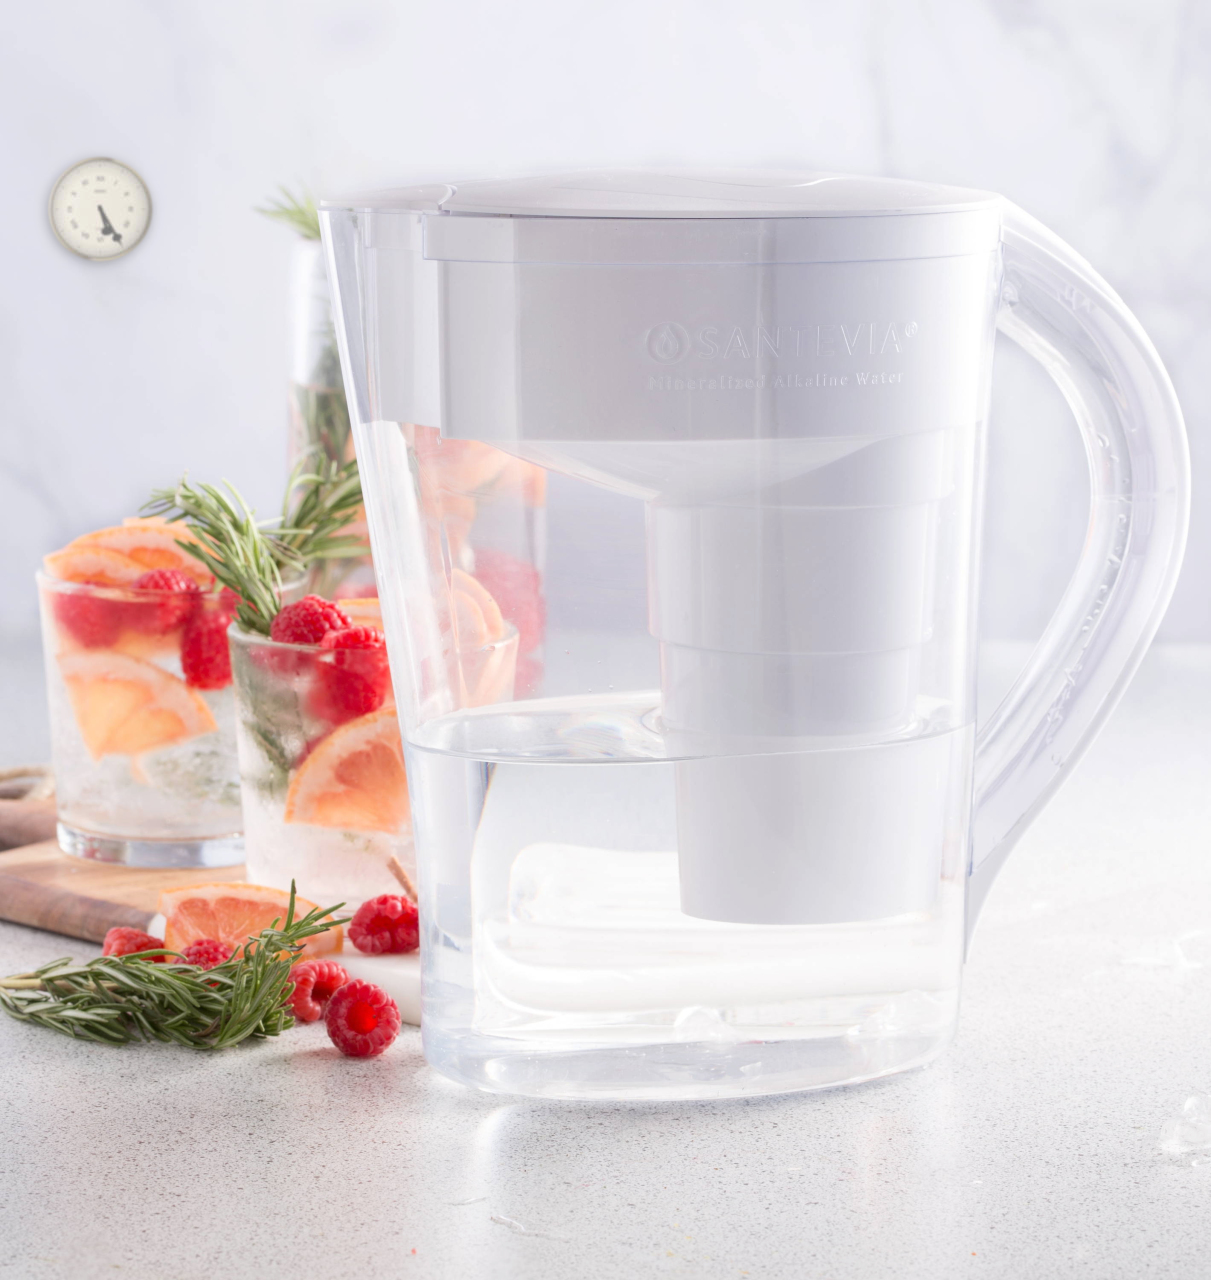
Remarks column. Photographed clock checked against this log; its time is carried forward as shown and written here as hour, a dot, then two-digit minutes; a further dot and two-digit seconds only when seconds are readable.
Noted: 5.25
